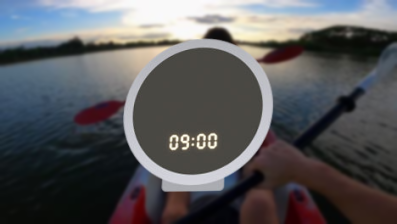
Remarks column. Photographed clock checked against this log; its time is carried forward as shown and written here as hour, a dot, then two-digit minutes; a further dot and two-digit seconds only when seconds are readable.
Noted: 9.00
